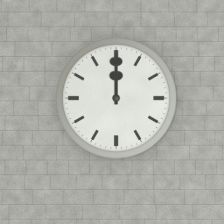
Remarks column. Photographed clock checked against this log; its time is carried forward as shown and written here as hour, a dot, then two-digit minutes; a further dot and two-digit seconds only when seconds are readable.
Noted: 12.00
